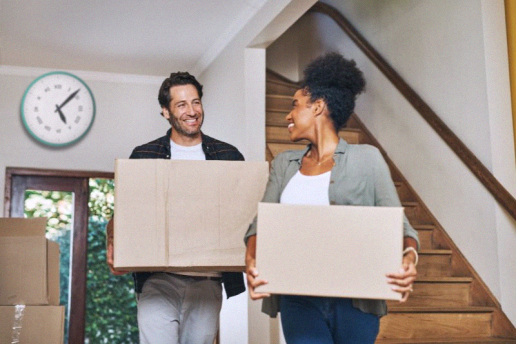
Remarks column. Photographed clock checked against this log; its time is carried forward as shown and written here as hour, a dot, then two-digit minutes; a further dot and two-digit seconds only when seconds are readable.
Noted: 5.08
